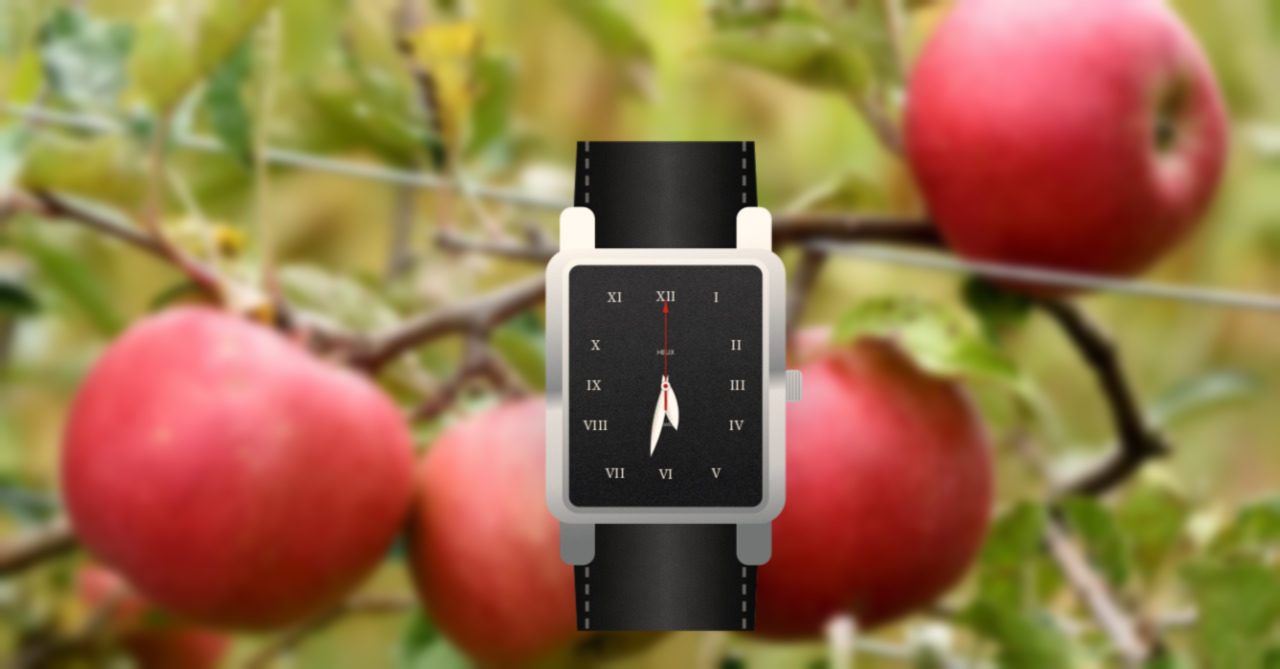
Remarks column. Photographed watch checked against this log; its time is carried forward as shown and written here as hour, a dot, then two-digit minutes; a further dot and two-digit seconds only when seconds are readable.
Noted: 5.32.00
